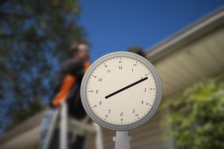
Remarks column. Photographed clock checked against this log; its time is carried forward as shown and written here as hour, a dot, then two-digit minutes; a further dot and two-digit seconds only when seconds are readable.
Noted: 8.11
